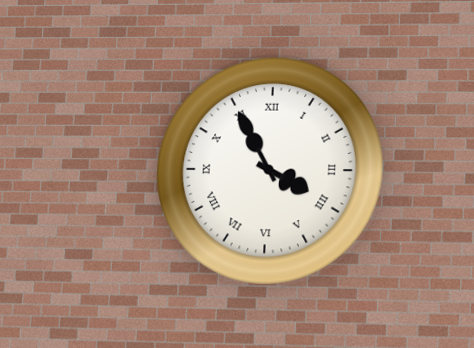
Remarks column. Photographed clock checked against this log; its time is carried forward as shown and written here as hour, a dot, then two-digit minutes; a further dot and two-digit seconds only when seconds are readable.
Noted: 3.55
